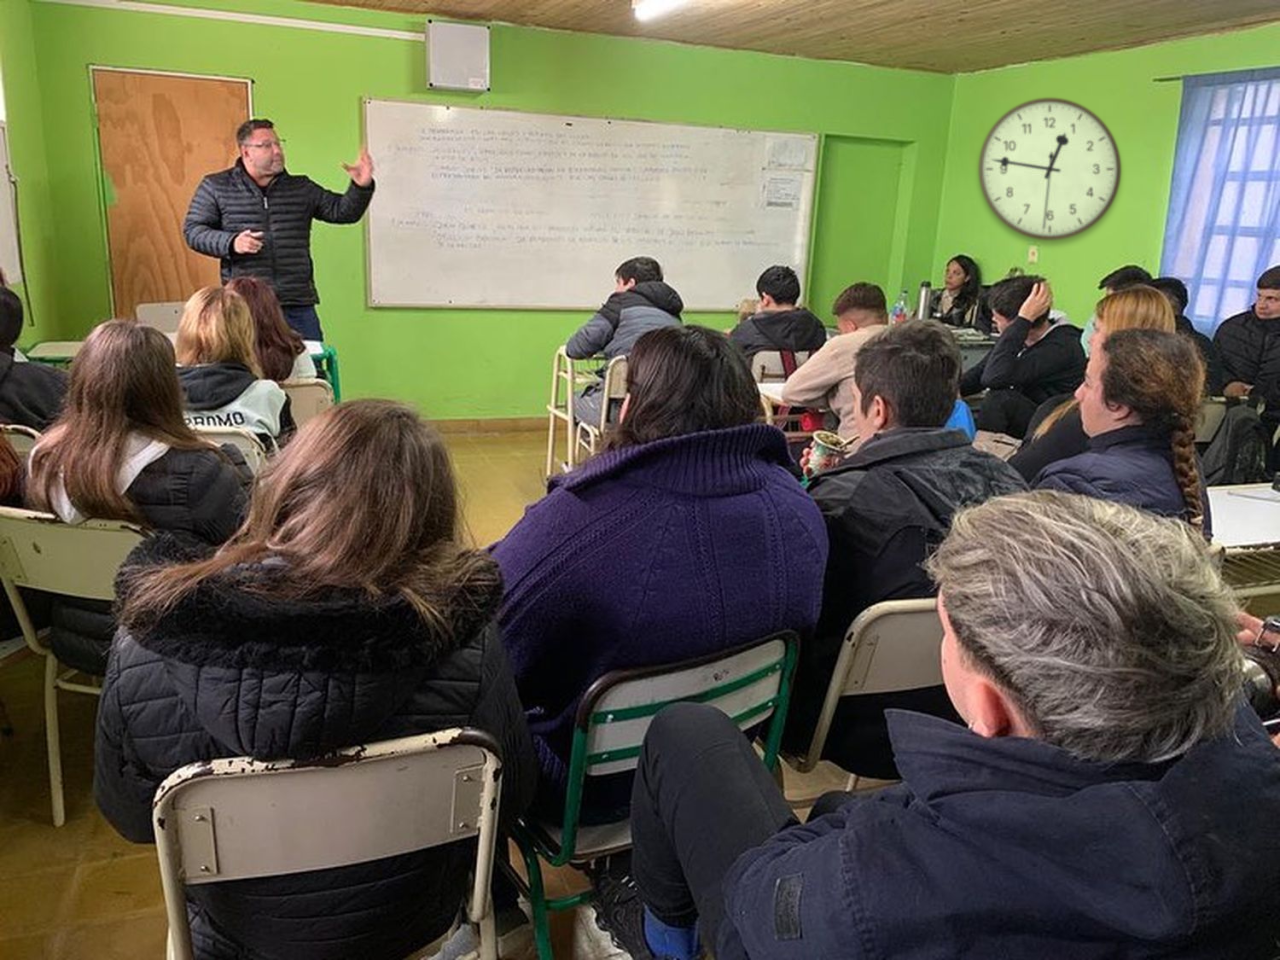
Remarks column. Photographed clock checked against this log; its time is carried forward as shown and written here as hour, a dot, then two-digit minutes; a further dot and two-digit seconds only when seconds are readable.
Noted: 12.46.31
